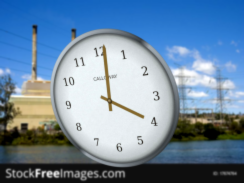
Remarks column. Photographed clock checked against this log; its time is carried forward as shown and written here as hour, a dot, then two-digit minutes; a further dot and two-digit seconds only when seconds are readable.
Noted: 4.01
